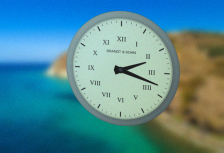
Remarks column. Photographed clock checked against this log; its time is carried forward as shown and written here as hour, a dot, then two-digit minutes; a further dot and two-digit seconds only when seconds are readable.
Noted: 2.18
